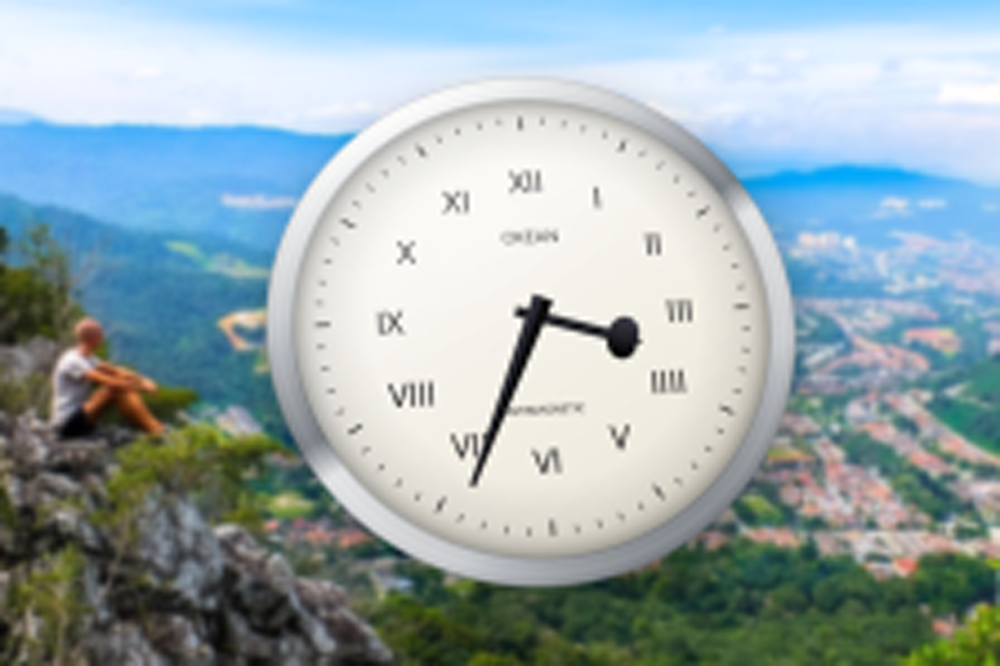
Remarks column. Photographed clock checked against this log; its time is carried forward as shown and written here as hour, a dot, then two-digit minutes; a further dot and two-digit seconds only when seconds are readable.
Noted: 3.34
